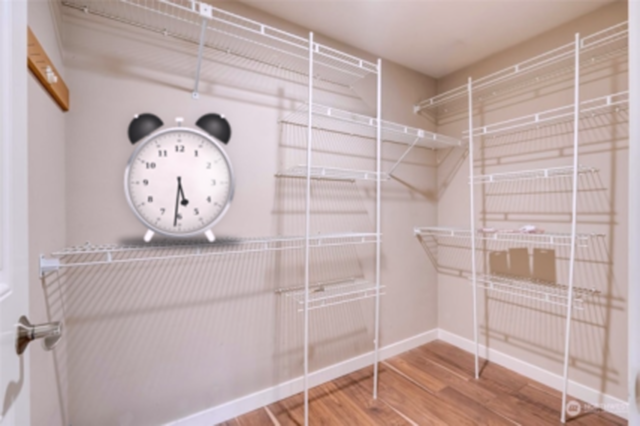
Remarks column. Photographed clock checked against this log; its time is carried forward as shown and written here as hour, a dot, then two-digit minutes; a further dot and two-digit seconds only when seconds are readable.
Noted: 5.31
